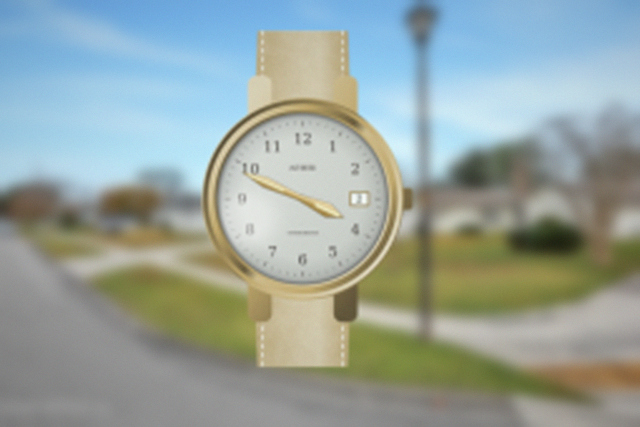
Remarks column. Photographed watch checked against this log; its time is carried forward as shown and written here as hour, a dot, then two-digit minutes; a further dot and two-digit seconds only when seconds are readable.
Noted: 3.49
